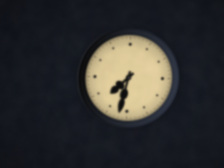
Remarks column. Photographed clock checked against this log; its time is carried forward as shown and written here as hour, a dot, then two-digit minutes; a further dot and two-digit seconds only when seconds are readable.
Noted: 7.32
